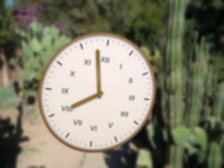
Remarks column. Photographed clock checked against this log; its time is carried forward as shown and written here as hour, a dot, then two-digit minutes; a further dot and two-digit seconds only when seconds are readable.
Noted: 7.58
